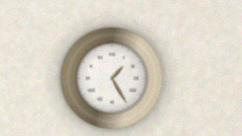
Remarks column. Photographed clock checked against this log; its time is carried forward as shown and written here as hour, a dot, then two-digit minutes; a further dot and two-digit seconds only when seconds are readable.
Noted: 1.25
